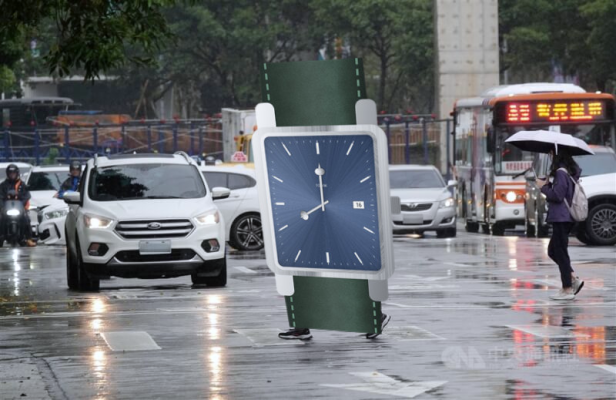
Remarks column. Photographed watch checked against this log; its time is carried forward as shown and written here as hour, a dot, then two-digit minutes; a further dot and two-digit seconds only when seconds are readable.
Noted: 8.00
